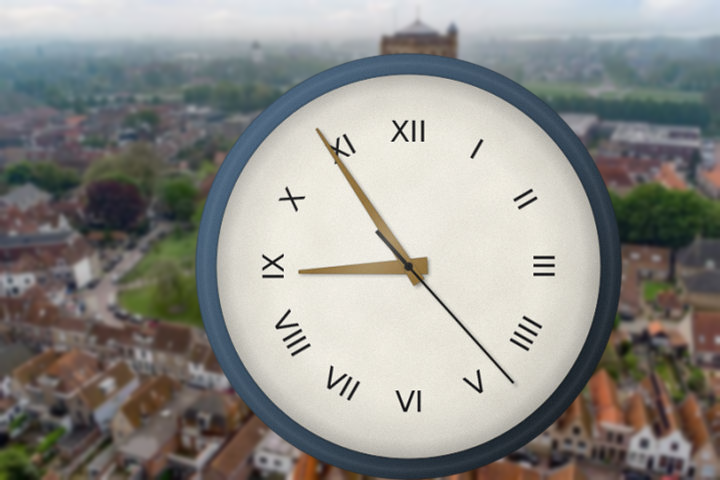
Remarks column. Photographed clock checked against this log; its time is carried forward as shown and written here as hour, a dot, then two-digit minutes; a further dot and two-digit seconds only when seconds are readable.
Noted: 8.54.23
